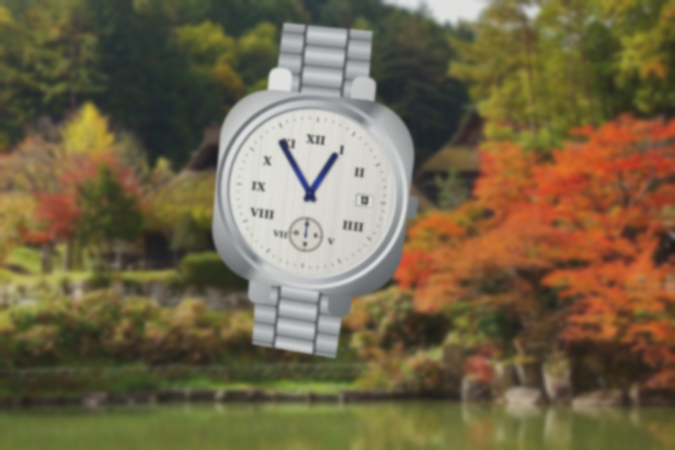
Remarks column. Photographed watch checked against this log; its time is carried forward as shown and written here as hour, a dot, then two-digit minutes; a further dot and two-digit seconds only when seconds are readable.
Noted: 12.54
